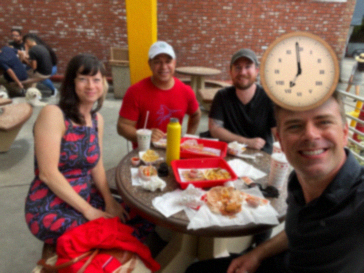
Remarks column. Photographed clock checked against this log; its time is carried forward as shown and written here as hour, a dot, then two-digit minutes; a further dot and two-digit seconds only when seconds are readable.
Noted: 6.59
